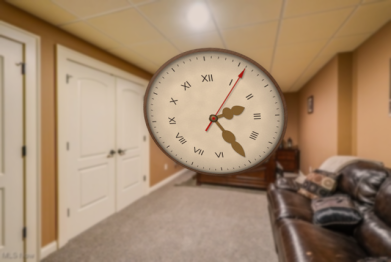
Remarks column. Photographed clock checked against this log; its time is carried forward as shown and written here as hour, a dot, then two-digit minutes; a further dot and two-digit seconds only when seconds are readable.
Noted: 2.25.06
